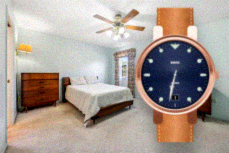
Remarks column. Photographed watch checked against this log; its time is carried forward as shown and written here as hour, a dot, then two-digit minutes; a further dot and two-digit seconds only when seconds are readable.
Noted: 6.32
